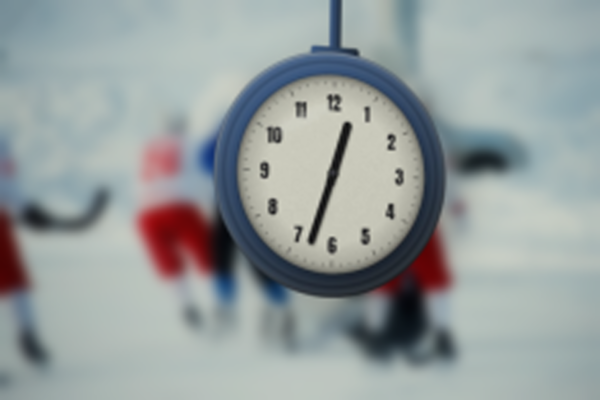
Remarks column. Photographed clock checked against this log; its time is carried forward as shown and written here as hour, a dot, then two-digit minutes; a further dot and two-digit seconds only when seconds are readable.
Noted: 12.33
